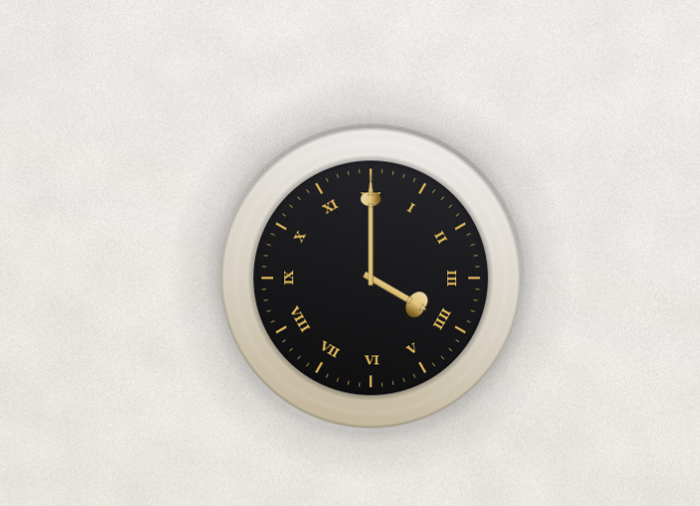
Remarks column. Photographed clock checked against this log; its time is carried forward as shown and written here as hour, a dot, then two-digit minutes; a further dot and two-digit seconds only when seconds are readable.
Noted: 4.00
